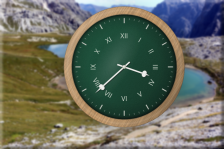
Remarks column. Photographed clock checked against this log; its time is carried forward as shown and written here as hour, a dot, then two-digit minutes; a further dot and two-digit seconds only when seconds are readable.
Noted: 3.38
